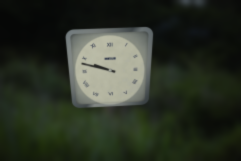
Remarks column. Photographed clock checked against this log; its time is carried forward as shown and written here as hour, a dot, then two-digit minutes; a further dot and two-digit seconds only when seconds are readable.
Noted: 9.48
